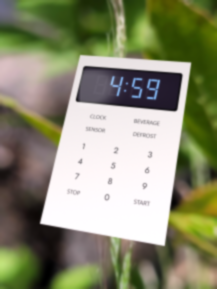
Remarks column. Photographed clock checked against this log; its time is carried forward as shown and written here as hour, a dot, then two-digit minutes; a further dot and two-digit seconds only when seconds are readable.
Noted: 4.59
